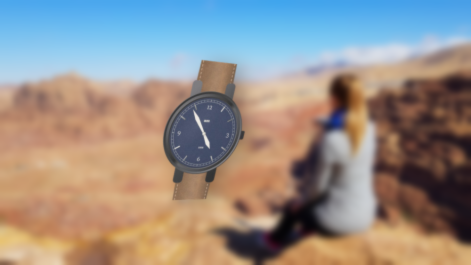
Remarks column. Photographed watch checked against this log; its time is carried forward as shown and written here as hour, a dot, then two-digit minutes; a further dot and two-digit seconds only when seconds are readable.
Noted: 4.54
